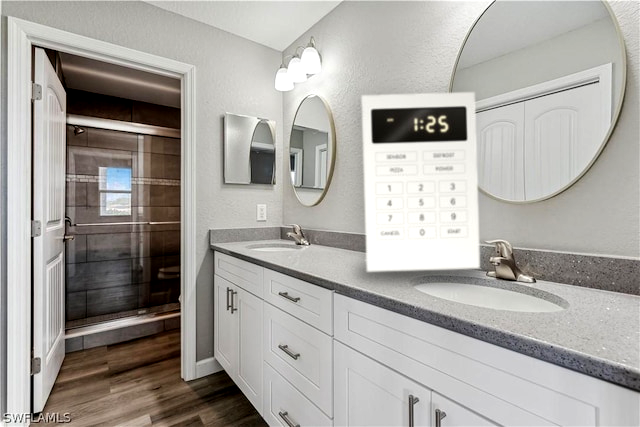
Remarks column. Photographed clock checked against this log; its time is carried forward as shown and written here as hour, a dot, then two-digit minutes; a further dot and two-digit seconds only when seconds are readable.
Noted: 1.25
